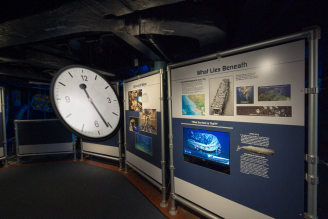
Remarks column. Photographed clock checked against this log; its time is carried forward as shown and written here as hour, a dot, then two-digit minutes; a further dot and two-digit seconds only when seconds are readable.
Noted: 11.26
